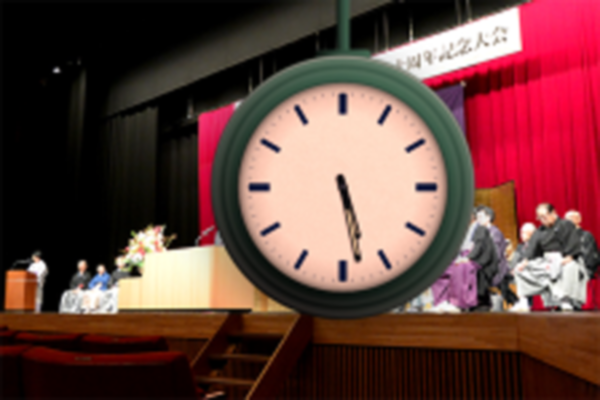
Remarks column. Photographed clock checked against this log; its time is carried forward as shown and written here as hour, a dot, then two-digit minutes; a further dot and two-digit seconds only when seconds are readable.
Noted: 5.28
